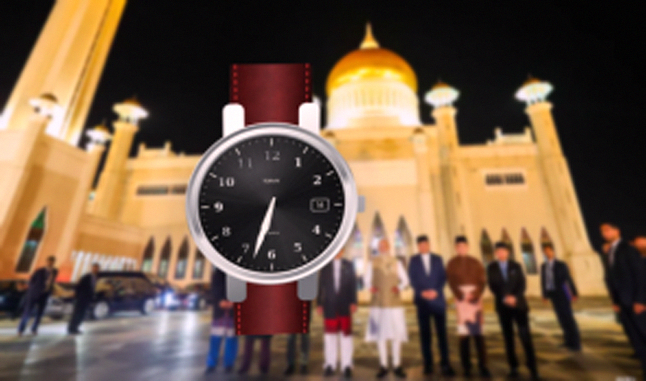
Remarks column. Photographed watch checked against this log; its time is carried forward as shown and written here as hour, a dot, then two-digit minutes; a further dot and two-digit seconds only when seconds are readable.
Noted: 6.33
